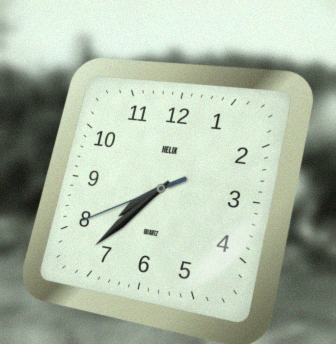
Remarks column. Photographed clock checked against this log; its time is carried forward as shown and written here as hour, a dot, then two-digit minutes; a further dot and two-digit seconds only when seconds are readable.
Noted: 7.36.40
